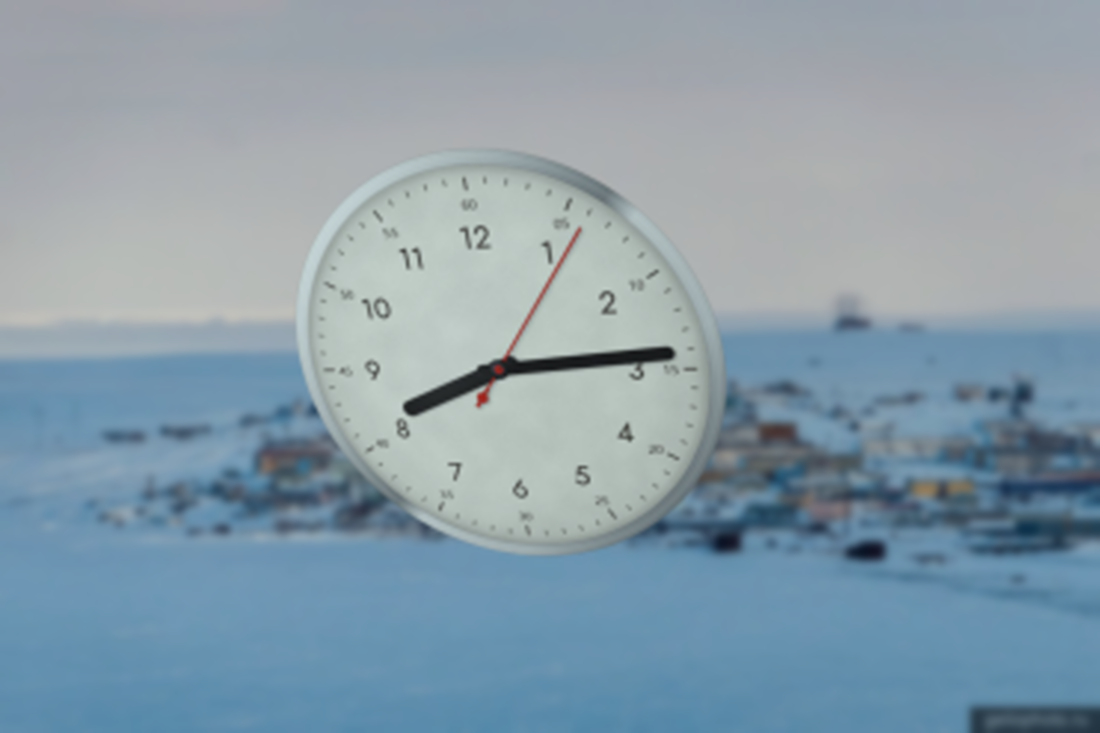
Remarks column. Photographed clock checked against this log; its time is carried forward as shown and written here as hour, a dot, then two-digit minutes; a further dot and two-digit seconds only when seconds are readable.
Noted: 8.14.06
